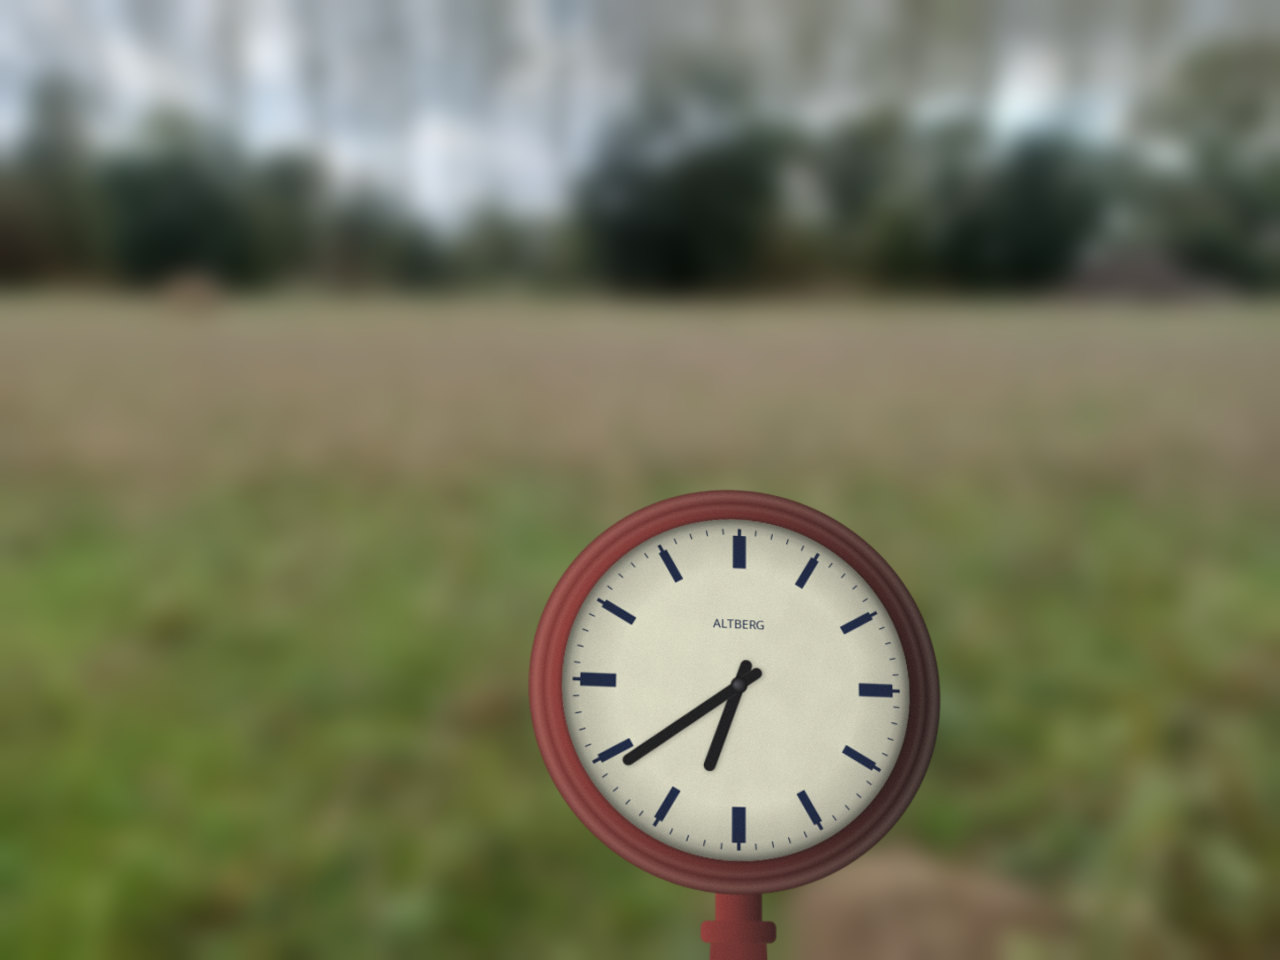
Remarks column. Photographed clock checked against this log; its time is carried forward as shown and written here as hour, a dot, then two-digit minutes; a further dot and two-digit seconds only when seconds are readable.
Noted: 6.39
